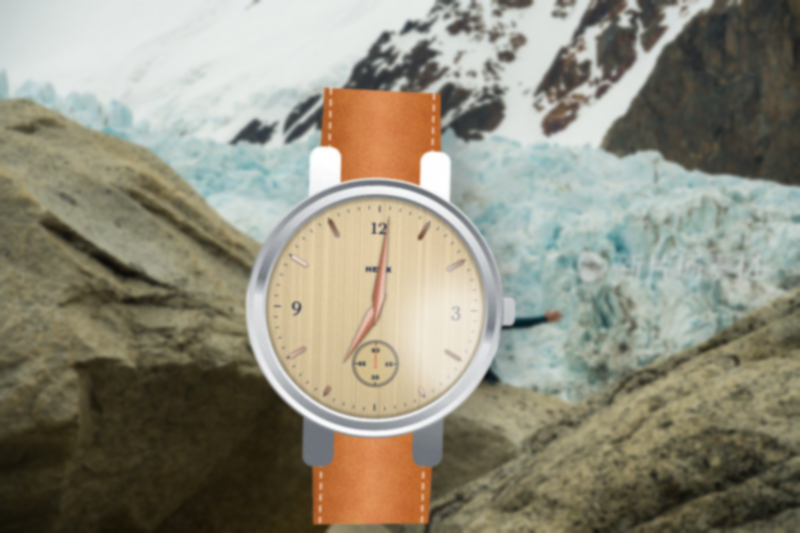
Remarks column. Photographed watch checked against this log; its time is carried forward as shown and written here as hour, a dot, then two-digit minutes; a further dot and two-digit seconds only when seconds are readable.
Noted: 7.01
